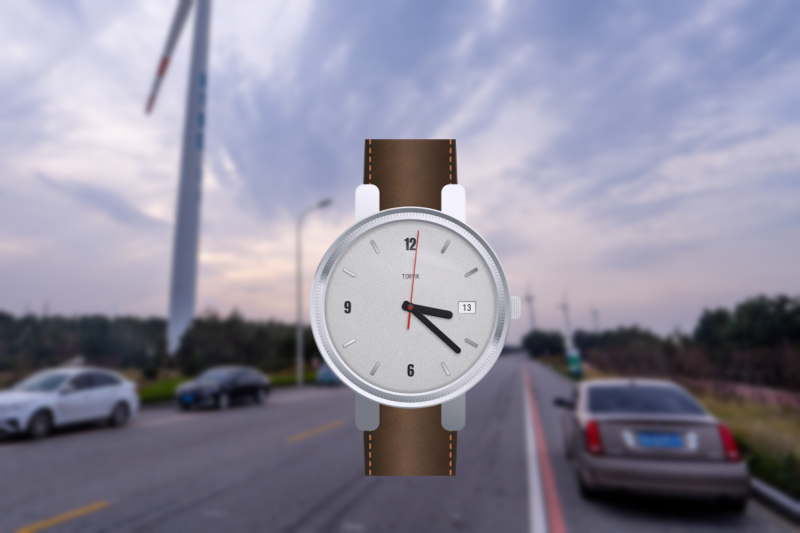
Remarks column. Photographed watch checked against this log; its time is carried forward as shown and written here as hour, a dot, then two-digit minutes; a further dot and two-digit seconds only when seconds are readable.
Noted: 3.22.01
